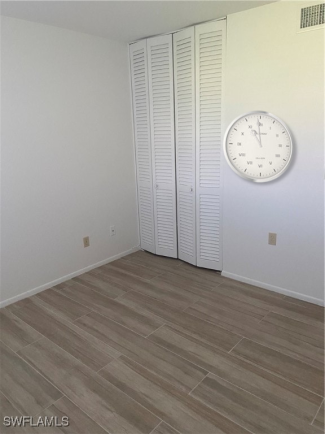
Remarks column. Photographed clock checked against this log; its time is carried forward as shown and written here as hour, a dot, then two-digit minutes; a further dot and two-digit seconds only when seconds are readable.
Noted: 10.59
